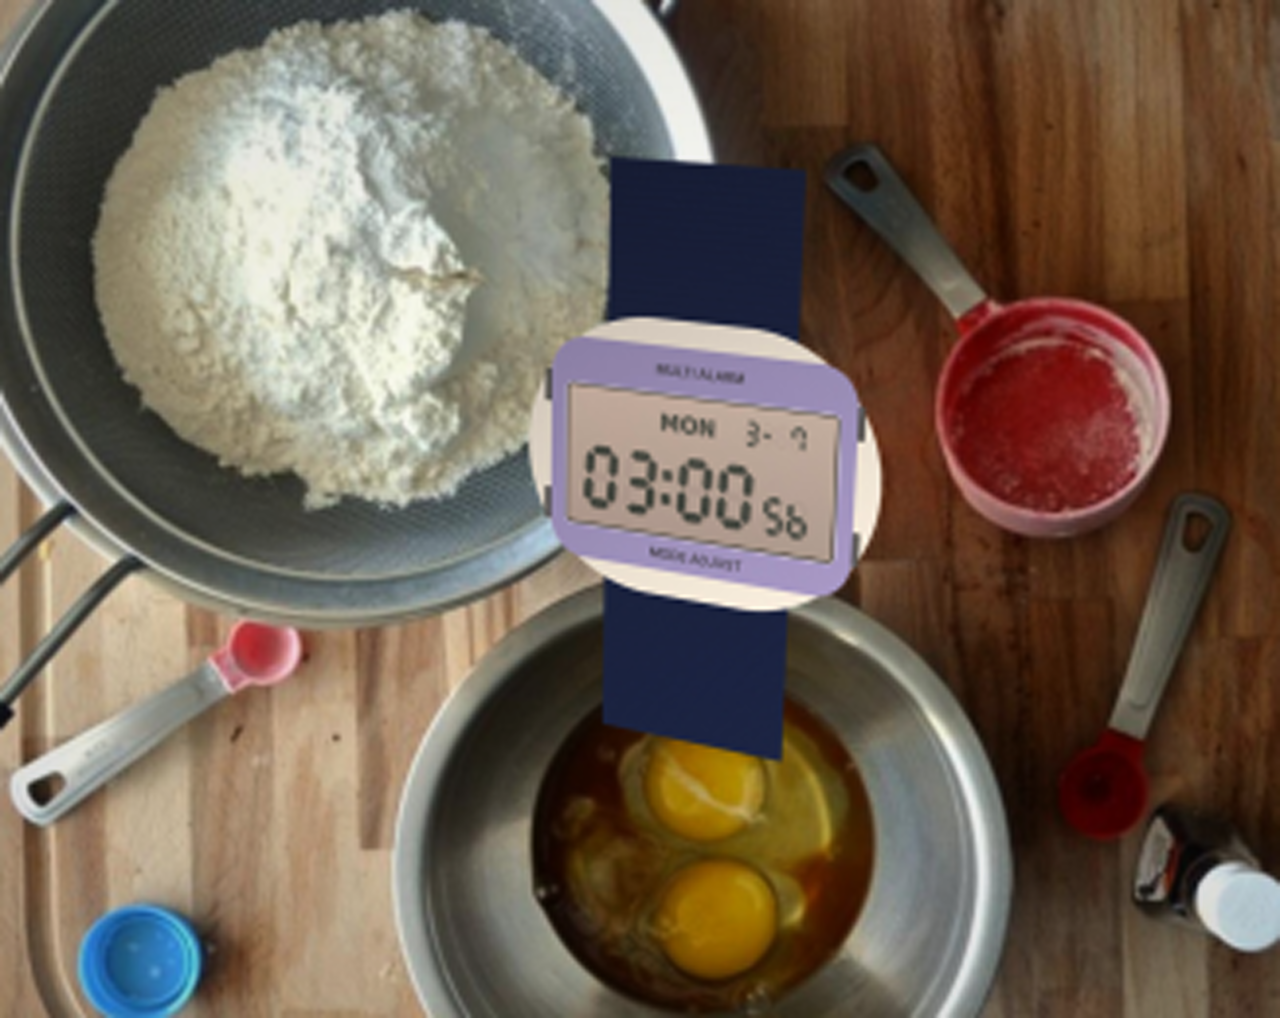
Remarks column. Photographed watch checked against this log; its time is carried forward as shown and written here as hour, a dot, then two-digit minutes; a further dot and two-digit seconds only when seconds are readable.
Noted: 3.00.56
